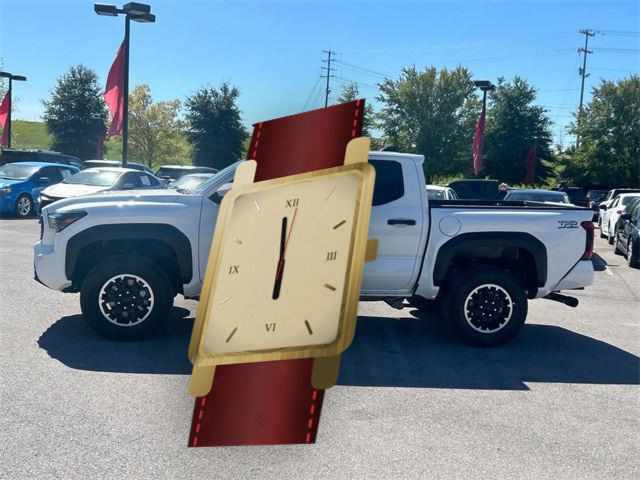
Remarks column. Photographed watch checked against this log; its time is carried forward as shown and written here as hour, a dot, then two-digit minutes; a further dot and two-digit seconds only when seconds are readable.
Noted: 5.59.01
